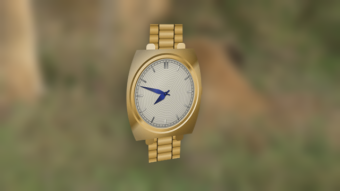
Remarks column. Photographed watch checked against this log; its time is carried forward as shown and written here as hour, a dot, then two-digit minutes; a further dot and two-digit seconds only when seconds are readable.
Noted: 7.48
